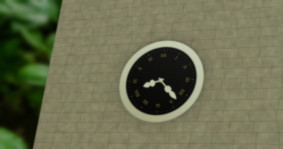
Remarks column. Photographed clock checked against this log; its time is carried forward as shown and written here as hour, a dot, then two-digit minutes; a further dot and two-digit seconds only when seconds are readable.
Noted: 8.23
